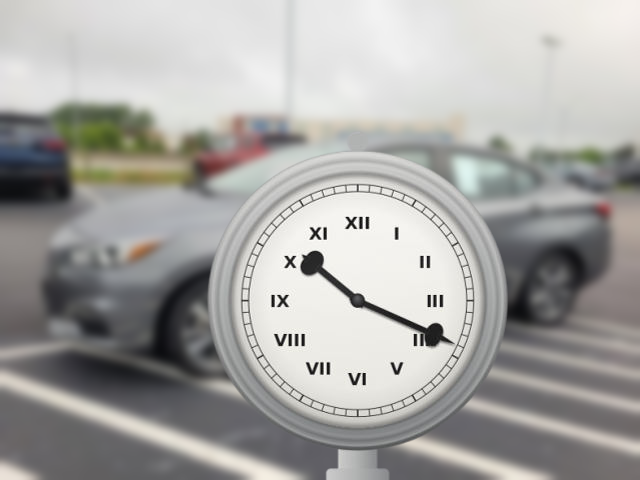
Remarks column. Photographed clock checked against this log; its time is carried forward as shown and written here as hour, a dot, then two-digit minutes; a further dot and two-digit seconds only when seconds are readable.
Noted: 10.19
